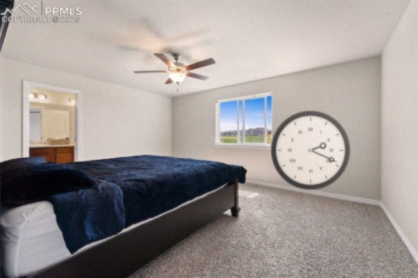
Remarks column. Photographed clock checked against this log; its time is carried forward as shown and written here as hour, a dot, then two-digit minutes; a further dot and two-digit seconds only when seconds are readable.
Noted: 2.19
